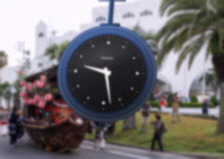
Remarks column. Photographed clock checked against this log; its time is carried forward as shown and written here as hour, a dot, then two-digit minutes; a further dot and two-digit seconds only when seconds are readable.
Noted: 9.28
